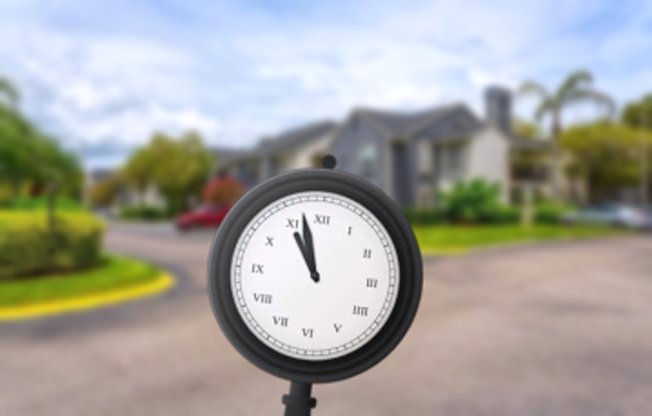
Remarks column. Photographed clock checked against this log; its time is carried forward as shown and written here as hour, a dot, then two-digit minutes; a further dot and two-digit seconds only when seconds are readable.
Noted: 10.57
